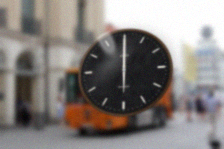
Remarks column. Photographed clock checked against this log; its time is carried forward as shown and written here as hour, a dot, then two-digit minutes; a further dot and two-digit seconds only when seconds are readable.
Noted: 6.00
